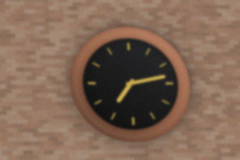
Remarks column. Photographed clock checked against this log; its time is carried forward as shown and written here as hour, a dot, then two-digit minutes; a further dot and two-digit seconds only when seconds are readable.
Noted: 7.13
